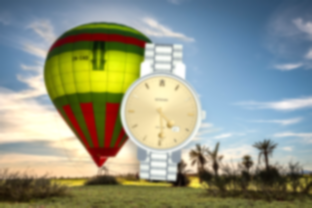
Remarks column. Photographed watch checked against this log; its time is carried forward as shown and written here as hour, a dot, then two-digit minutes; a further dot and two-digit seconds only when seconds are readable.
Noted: 4.29
